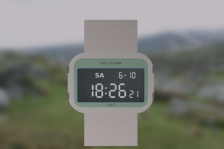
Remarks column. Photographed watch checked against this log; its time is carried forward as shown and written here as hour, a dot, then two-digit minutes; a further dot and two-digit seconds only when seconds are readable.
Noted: 18.26.21
